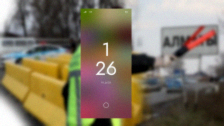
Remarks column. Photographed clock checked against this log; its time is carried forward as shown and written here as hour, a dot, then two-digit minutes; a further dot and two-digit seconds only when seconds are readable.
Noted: 1.26
